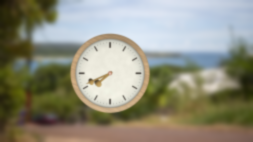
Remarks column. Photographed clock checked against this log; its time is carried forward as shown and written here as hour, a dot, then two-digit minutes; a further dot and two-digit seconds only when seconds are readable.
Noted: 7.41
